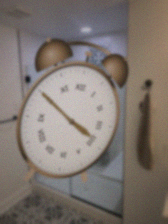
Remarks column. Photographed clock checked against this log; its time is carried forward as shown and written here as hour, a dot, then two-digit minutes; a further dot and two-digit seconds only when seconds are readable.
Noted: 3.50
